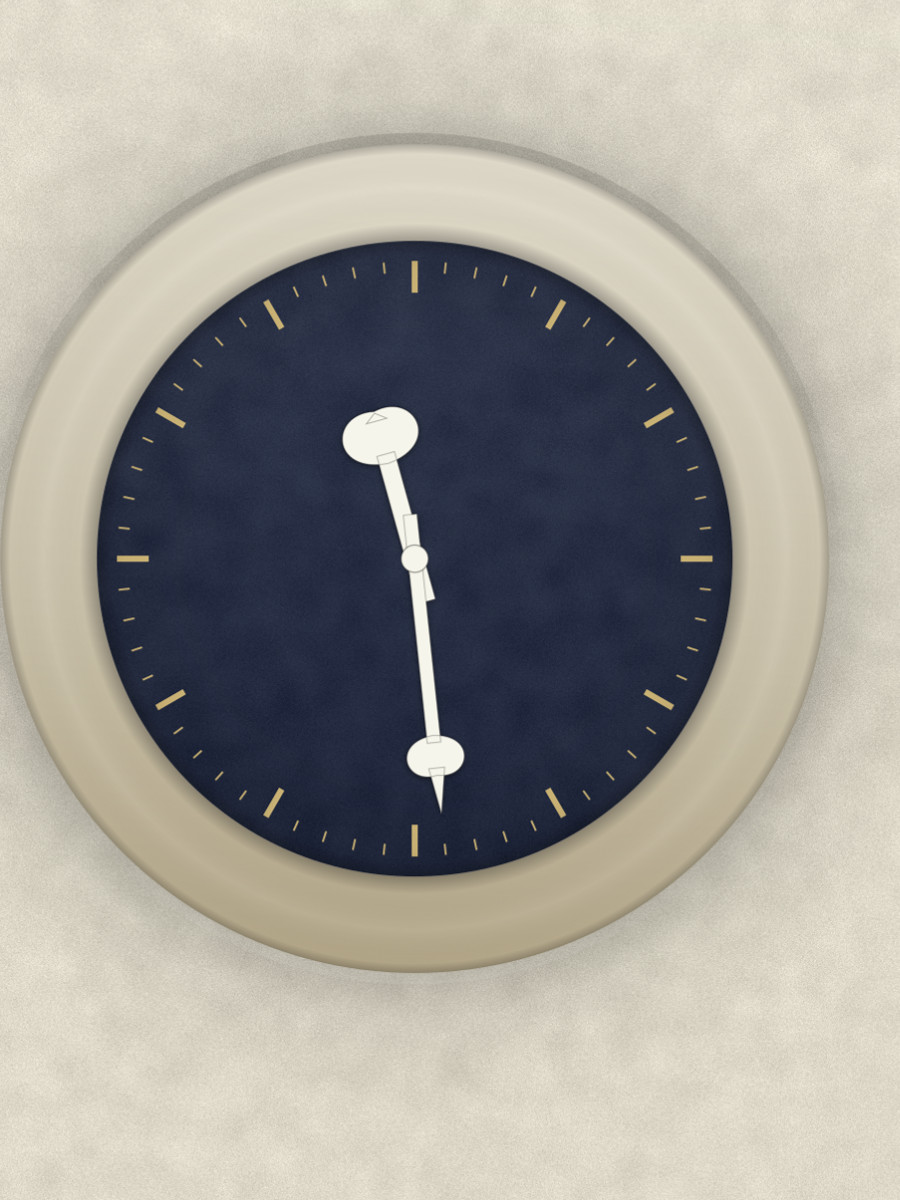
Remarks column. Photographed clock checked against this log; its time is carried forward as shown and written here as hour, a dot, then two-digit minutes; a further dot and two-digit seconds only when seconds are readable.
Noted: 11.29
